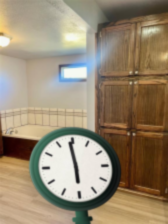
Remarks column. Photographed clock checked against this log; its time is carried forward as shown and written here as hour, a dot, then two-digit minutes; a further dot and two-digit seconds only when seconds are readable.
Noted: 5.59
